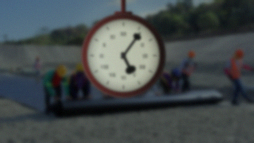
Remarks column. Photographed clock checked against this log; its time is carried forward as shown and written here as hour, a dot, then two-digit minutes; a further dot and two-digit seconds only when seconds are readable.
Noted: 5.06
